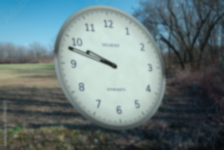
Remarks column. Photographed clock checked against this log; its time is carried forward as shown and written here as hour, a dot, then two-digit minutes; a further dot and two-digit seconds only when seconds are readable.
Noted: 9.48
